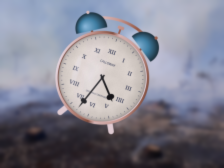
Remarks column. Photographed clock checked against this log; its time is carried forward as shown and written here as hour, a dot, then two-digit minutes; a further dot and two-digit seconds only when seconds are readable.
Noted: 4.33
